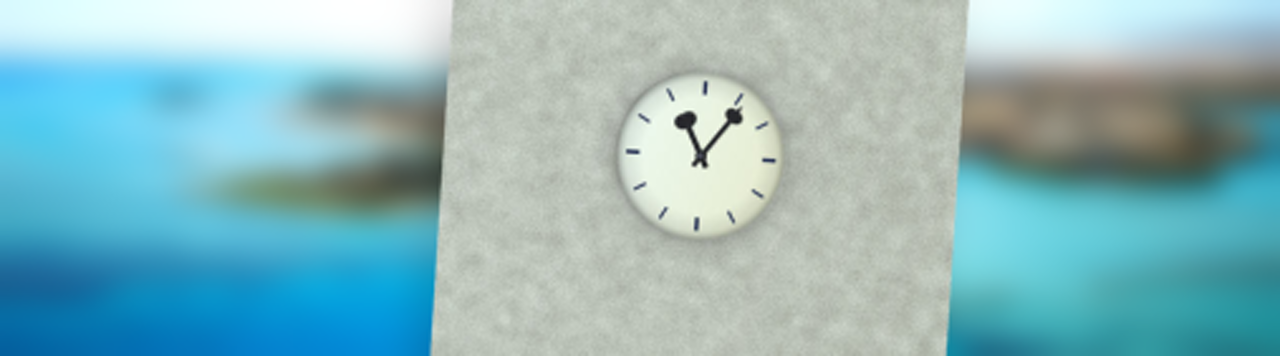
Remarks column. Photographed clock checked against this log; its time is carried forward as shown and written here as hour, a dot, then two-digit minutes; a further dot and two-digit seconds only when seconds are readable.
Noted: 11.06
